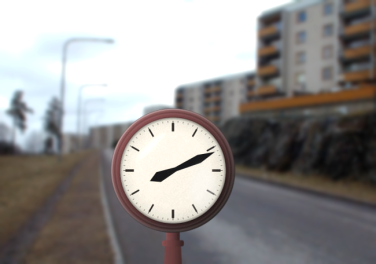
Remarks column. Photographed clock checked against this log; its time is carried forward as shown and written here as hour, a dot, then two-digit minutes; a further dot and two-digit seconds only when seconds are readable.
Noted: 8.11
